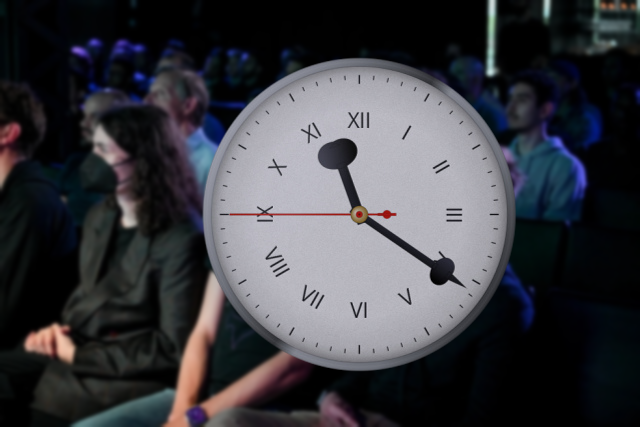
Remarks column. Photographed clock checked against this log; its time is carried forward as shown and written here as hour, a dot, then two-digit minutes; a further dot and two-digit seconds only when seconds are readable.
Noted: 11.20.45
